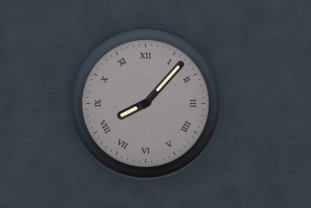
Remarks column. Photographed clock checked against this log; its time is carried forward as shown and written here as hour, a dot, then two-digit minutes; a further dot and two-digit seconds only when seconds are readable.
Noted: 8.07
